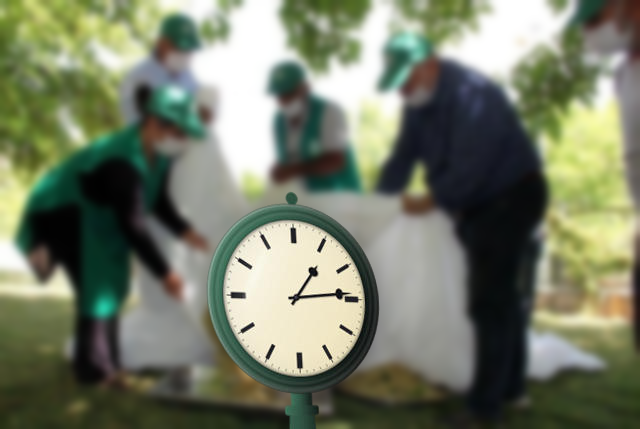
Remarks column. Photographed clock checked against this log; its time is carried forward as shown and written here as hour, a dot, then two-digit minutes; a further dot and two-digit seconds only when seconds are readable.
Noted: 1.14
